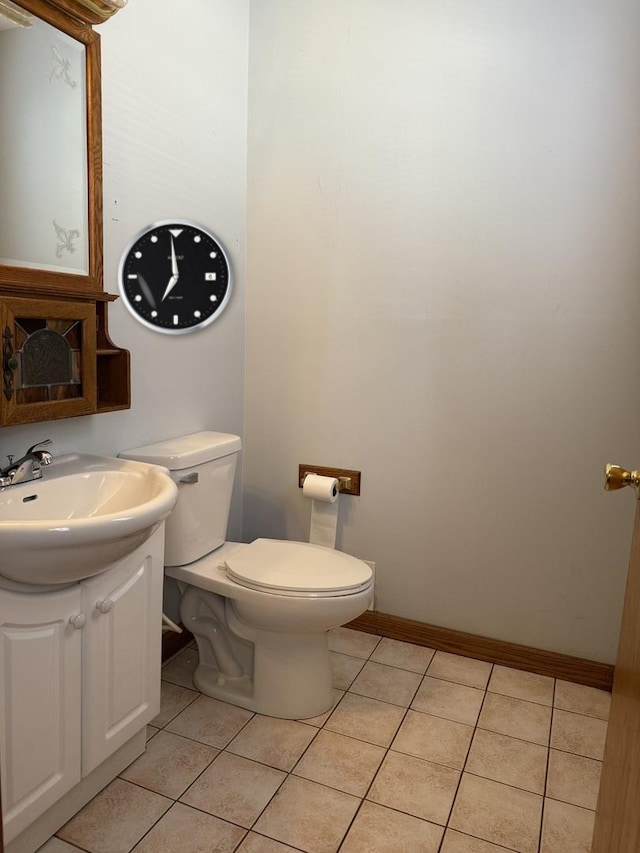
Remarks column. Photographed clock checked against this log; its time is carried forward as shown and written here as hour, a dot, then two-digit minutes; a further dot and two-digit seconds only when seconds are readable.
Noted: 6.59
